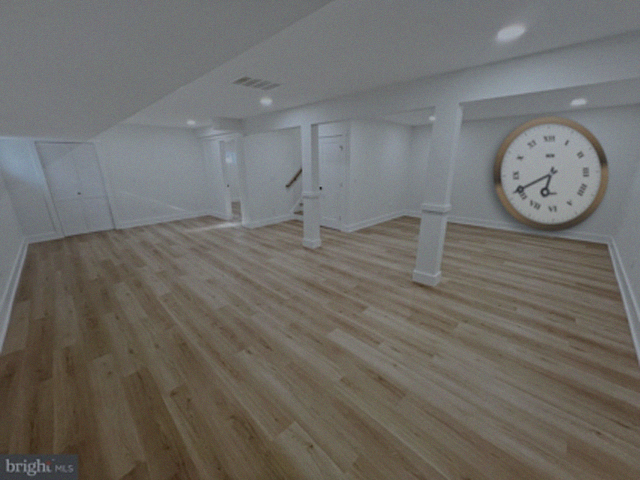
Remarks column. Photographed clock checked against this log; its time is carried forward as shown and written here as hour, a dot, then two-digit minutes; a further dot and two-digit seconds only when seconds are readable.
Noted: 6.41
